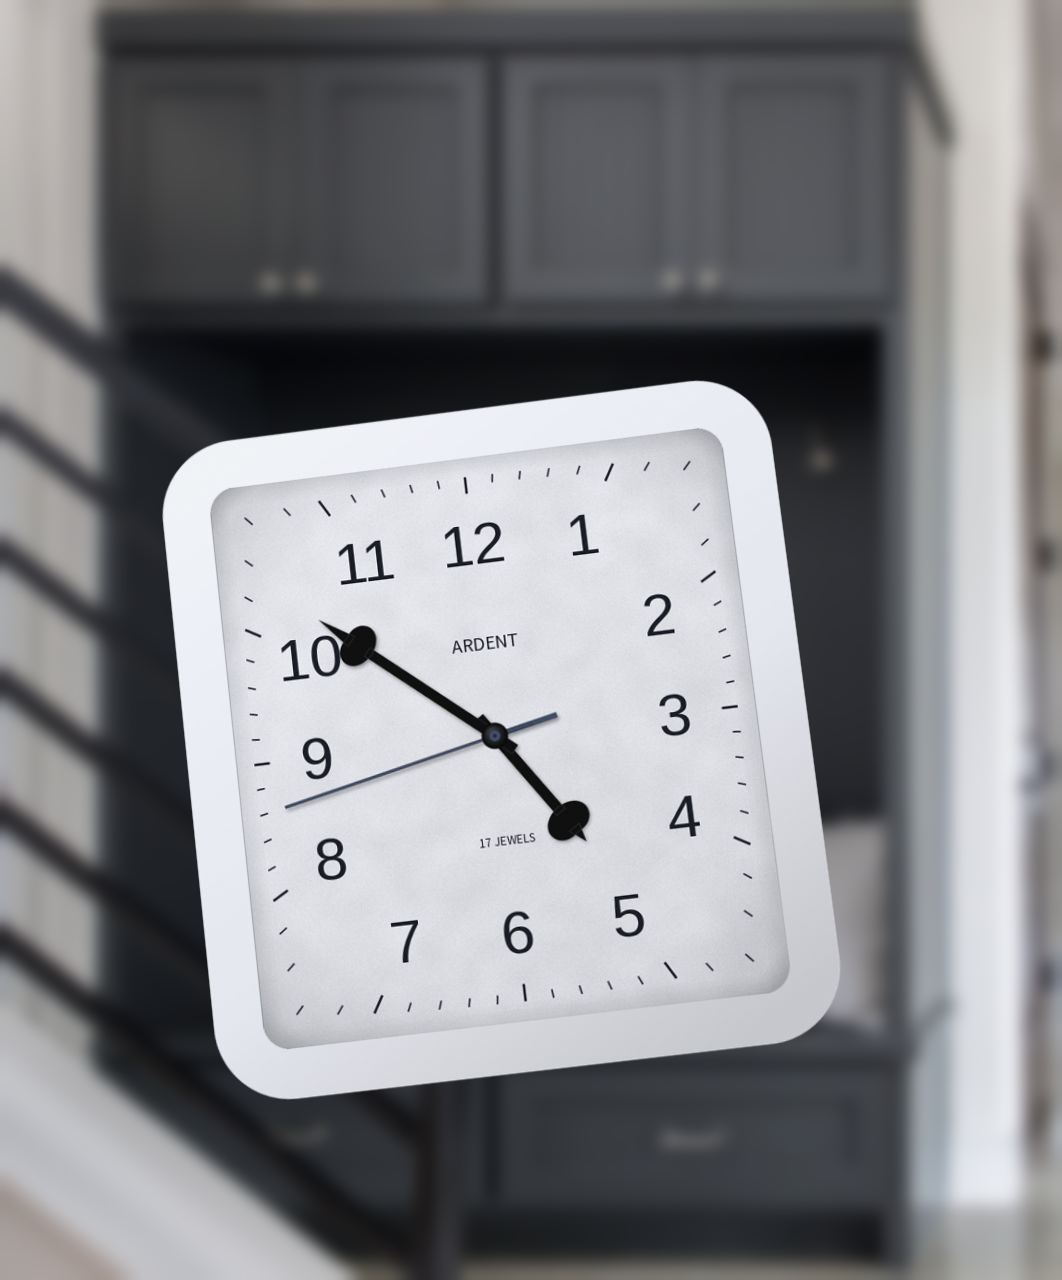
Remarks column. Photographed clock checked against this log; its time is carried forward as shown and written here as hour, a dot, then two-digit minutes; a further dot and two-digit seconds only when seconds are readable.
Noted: 4.51.43
